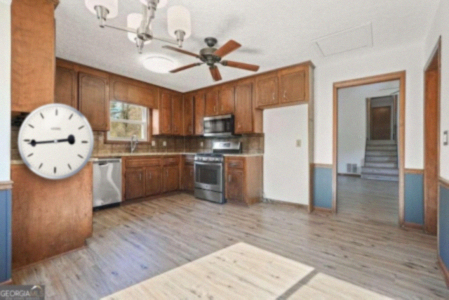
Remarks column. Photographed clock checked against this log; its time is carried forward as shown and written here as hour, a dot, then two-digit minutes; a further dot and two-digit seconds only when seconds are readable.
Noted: 2.44
